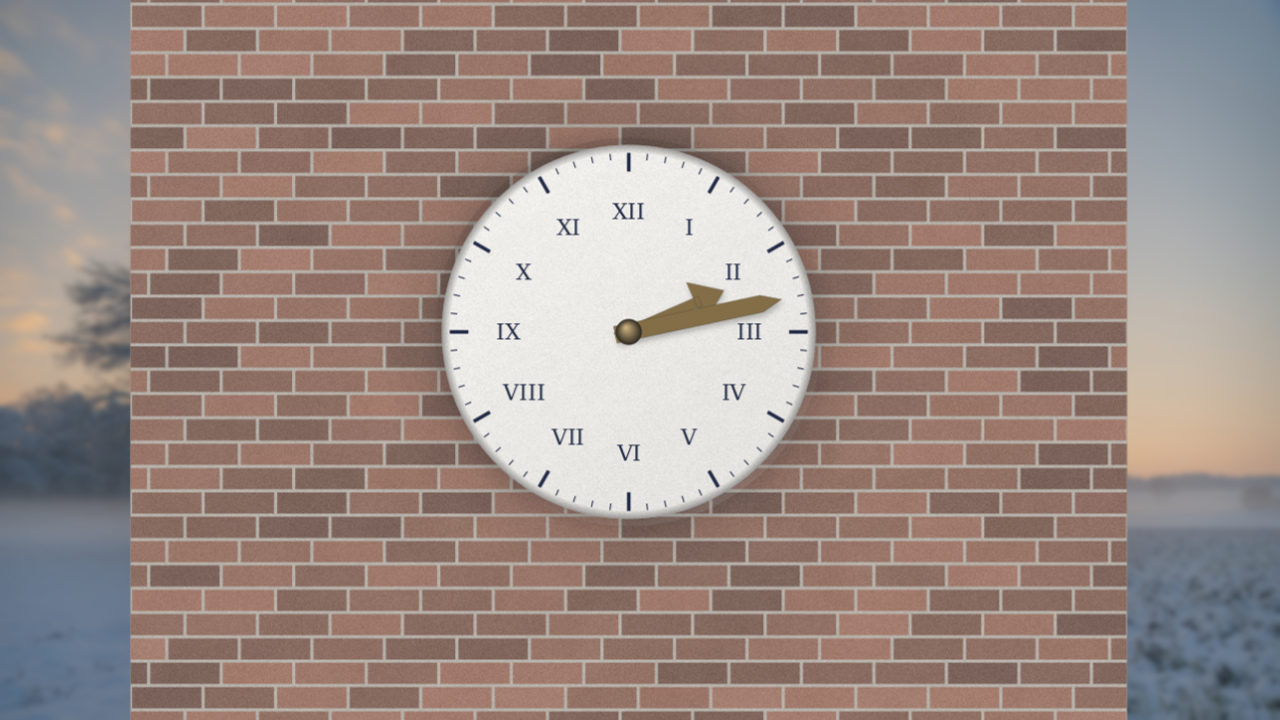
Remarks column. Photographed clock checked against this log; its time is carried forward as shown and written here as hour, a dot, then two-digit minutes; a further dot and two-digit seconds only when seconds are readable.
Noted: 2.13
